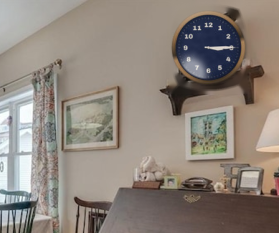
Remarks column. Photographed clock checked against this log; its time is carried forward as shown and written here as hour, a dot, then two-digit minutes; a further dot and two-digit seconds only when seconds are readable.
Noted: 3.15
